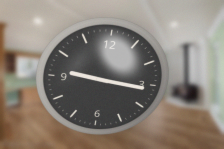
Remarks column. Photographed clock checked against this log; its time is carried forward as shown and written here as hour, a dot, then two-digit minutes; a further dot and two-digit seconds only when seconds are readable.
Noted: 9.16
